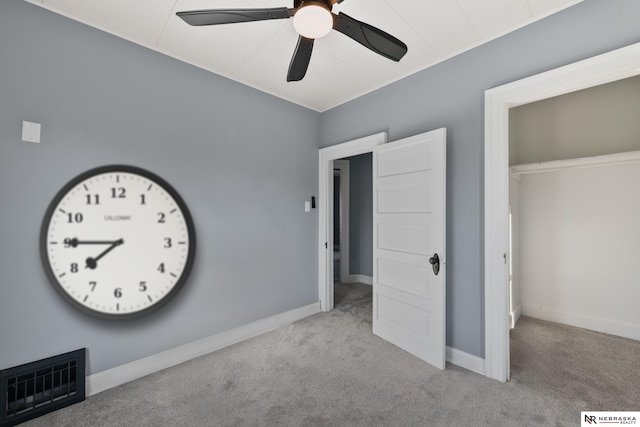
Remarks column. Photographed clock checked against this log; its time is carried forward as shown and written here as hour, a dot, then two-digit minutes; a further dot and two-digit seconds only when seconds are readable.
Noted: 7.45
